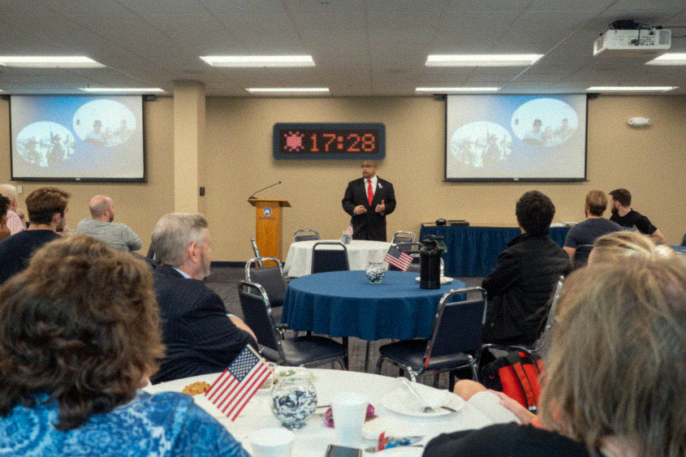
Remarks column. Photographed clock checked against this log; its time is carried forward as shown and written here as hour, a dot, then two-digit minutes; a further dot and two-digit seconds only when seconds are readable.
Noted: 17.28
